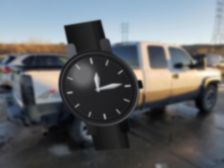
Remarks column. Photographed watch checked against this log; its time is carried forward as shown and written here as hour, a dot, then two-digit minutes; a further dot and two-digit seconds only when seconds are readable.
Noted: 12.14
